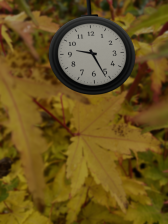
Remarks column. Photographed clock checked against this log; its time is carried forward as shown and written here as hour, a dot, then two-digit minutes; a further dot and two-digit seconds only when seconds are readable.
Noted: 9.26
